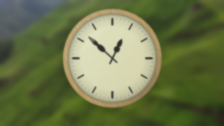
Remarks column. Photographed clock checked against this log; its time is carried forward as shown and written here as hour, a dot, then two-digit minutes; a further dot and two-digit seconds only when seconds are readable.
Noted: 12.52
